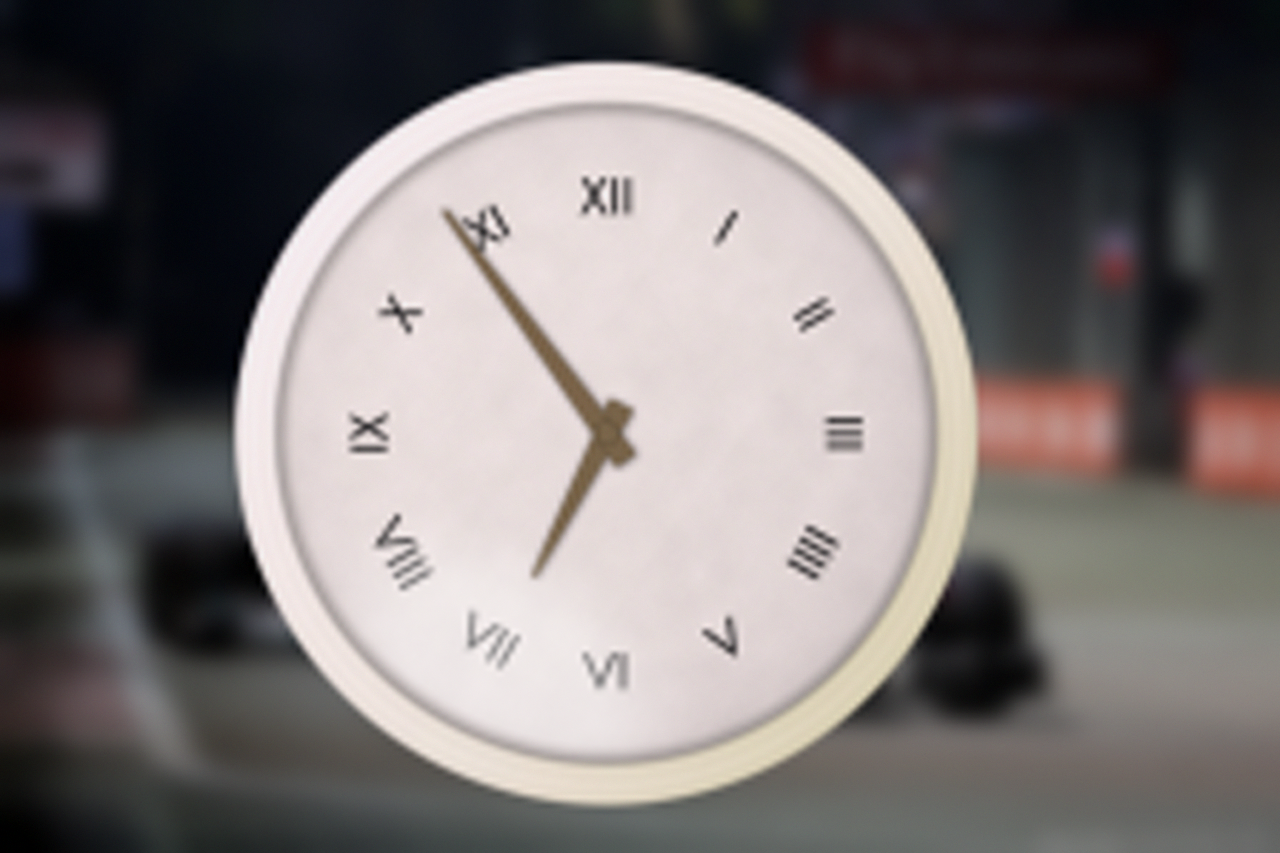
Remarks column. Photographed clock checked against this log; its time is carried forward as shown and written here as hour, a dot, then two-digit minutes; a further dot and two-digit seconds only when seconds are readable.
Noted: 6.54
